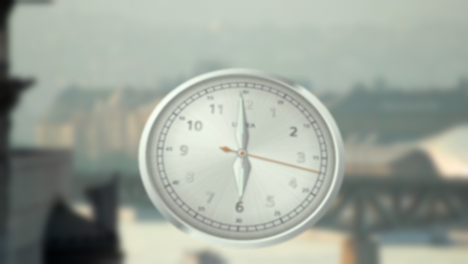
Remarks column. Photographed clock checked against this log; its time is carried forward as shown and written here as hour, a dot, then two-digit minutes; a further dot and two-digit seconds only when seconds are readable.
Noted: 5.59.17
